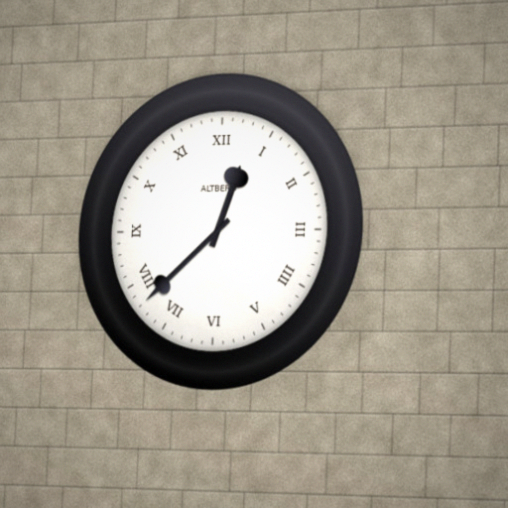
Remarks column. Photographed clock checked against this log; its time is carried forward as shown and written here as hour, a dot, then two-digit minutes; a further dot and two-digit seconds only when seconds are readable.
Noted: 12.38
